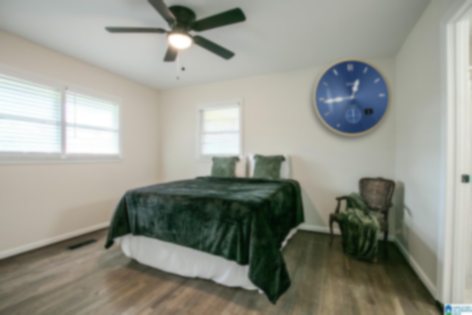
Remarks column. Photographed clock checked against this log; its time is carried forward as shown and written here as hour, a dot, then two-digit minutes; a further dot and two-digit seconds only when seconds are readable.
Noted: 12.44
